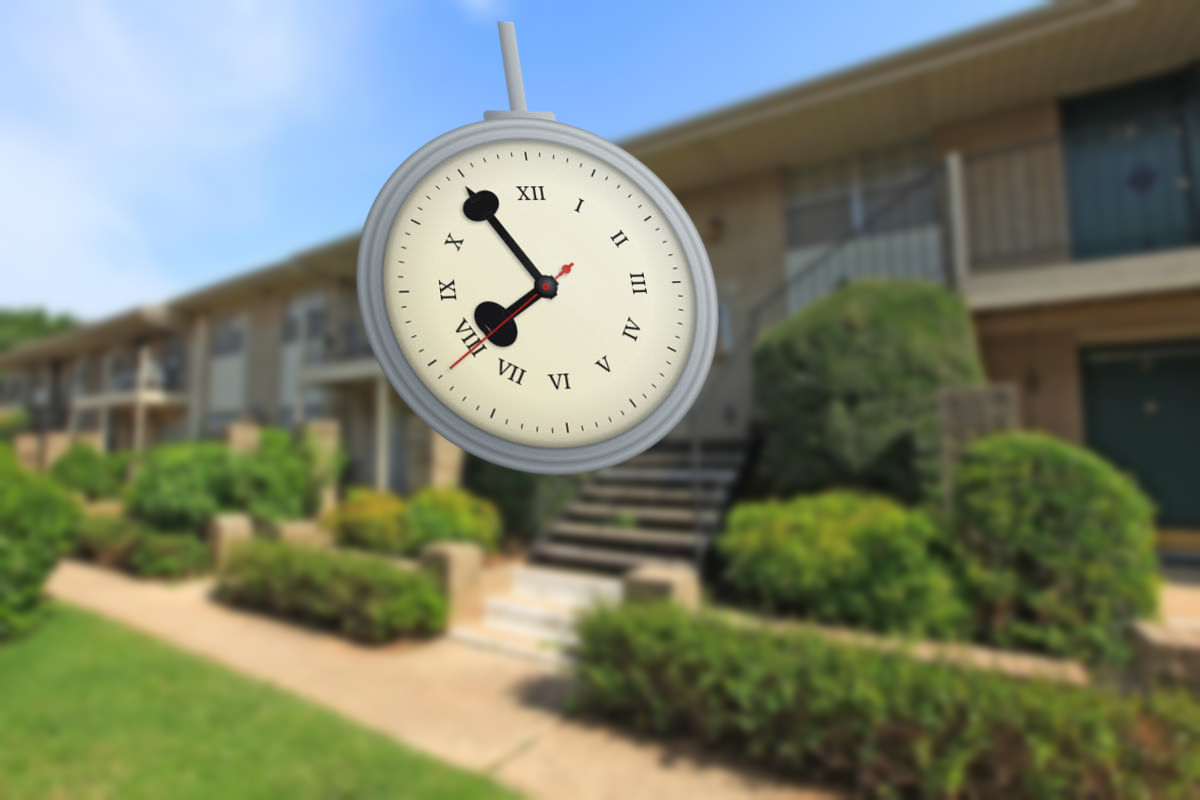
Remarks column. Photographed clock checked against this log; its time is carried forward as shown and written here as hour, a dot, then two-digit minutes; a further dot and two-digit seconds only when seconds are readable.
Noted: 7.54.39
